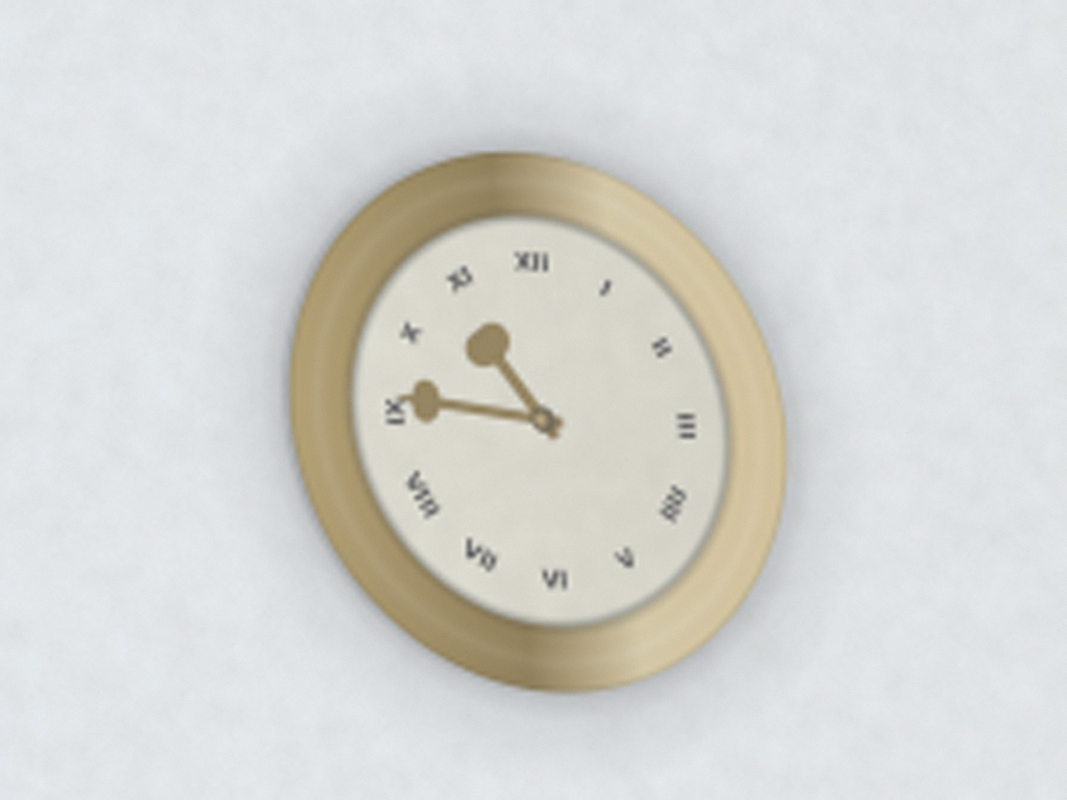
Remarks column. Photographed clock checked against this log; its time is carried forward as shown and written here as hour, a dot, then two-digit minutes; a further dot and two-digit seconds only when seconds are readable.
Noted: 10.46
